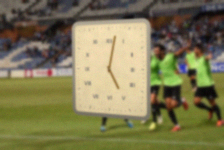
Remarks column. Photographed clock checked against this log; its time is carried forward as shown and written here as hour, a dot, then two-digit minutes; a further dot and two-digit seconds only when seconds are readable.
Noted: 5.02
